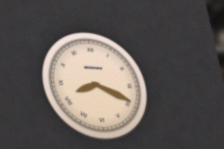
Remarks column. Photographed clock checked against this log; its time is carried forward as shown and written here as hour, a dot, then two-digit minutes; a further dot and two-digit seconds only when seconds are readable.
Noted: 8.19
